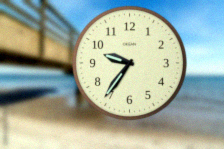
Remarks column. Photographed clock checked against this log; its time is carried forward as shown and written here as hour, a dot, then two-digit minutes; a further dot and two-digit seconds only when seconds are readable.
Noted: 9.36
